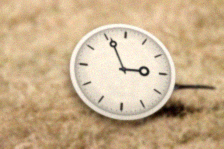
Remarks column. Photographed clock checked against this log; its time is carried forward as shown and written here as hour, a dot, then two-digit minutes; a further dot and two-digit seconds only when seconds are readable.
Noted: 2.56
